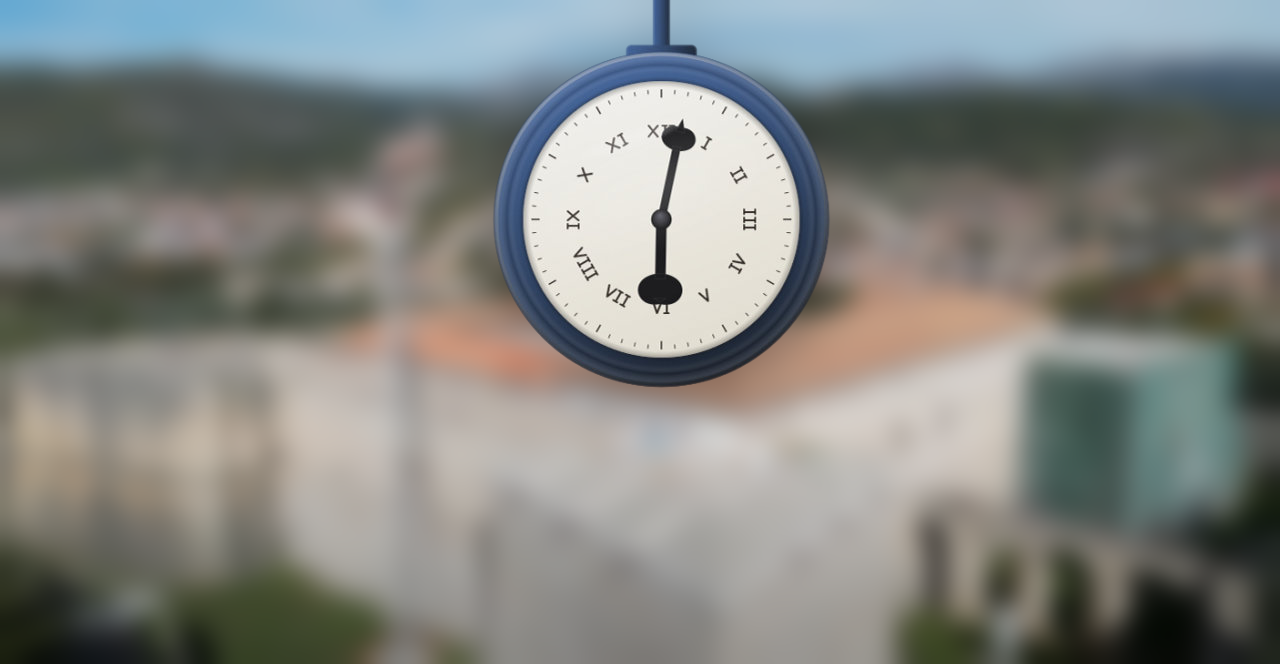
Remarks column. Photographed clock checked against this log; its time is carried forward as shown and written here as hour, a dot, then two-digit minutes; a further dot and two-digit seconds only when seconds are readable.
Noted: 6.02
